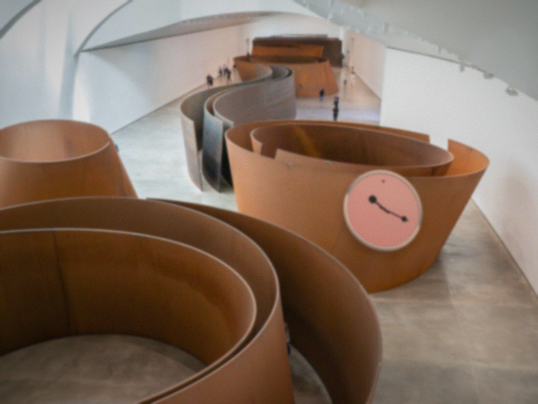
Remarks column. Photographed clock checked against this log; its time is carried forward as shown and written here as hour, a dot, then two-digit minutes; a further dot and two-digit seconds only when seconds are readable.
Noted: 10.19
